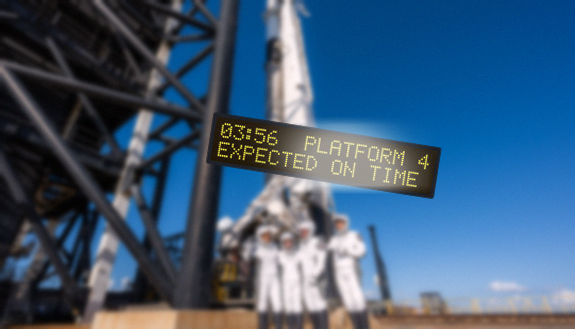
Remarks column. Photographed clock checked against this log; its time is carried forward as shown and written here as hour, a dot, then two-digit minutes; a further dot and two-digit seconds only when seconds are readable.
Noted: 3.56
